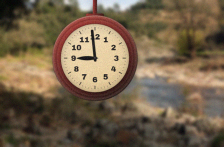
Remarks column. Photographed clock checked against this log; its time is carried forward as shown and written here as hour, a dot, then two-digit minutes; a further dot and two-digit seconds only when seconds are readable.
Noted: 8.59
